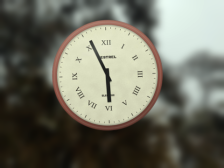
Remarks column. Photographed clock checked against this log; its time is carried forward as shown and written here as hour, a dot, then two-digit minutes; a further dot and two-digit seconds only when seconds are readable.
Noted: 5.56
